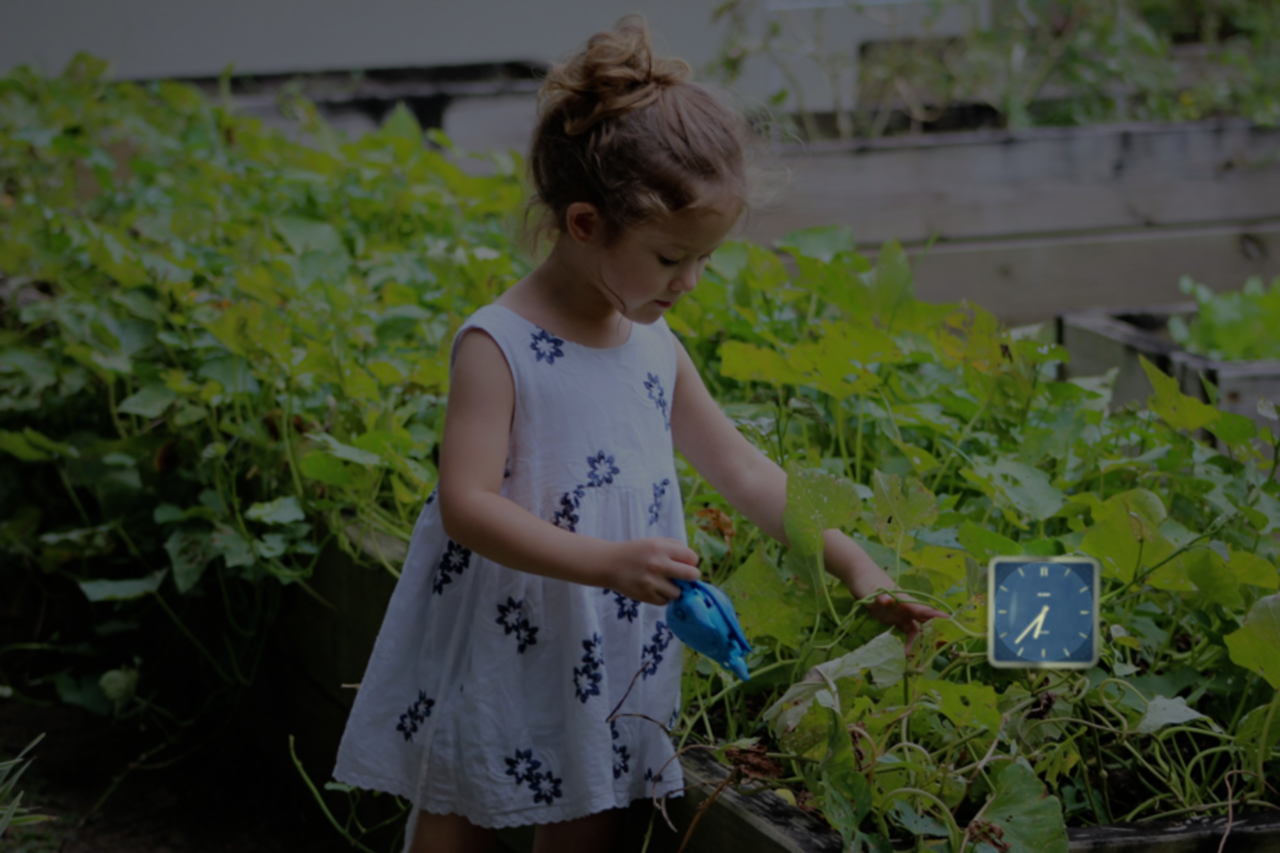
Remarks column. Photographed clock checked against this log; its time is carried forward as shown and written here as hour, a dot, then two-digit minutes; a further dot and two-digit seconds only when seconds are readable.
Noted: 6.37
